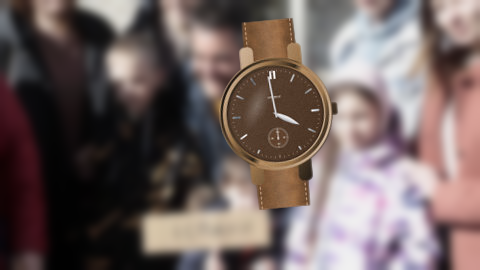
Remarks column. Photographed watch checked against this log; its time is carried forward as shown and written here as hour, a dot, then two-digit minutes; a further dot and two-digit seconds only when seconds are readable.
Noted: 3.59
